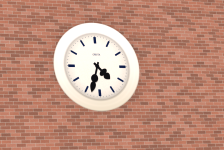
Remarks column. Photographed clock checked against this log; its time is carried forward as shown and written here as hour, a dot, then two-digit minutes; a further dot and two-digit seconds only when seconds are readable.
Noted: 4.33
